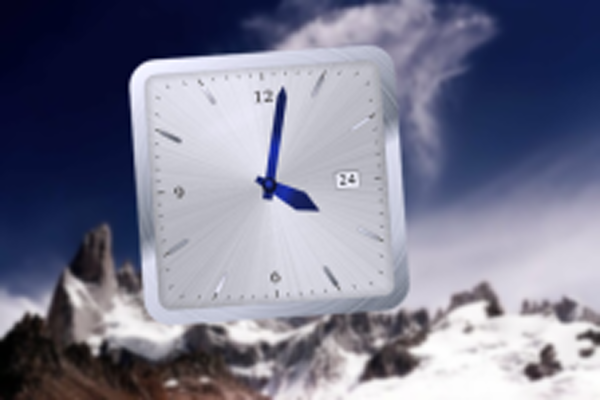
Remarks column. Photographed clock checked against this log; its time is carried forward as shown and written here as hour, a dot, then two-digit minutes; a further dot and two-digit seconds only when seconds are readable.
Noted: 4.02
